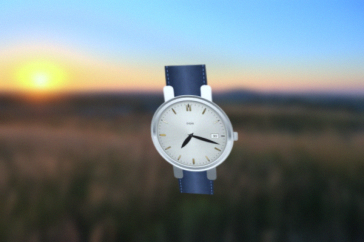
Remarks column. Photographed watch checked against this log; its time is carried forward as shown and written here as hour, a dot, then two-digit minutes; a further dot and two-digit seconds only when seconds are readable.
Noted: 7.18
